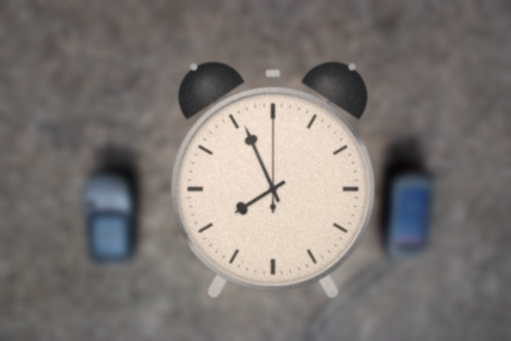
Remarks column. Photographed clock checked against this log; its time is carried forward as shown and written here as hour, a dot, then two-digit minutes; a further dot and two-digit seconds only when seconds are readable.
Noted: 7.56.00
